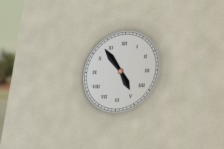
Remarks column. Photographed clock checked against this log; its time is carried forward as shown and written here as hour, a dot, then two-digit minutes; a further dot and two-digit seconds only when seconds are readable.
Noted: 4.53
